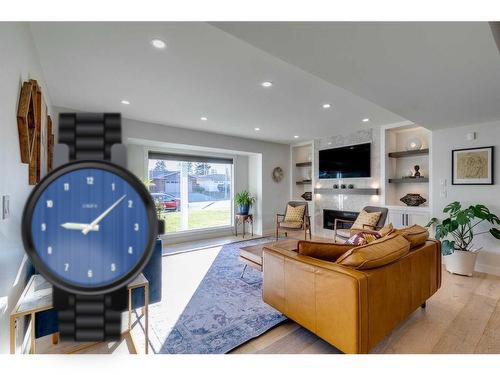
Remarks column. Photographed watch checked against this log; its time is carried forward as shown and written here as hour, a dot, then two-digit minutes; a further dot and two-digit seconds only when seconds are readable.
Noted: 9.08
